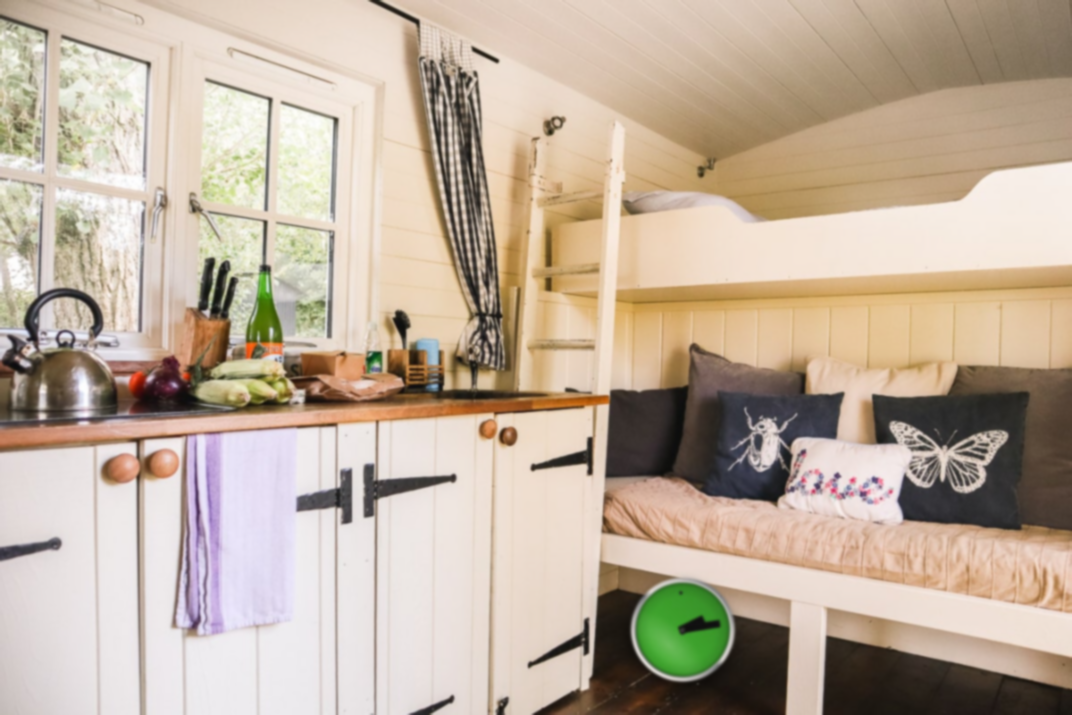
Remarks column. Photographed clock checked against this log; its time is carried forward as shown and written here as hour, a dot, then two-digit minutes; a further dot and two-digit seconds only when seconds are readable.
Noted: 2.14
